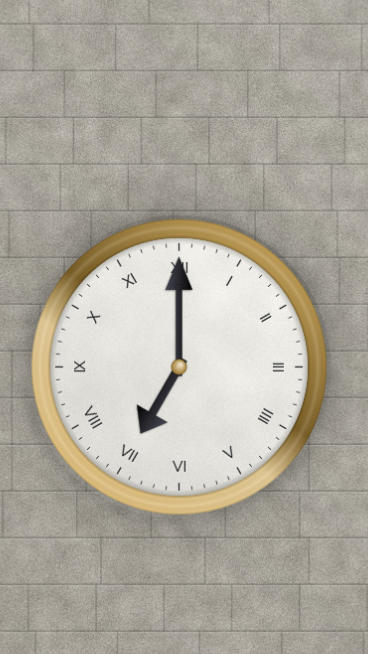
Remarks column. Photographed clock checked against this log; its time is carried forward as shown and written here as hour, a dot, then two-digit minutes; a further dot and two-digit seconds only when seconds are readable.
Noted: 7.00
